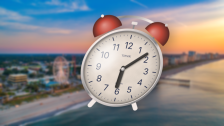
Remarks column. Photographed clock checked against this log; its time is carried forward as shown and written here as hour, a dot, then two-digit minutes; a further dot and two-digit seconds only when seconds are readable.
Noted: 6.08
